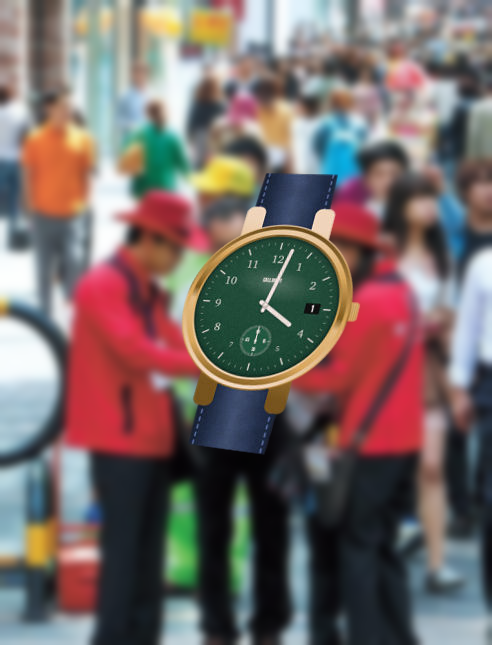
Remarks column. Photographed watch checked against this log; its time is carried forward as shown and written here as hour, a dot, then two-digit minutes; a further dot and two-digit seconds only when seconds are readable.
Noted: 4.02
